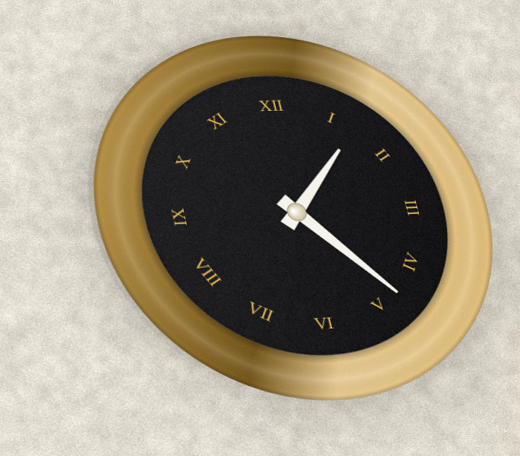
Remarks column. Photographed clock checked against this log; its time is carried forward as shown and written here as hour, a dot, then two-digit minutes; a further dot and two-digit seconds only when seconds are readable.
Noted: 1.23
